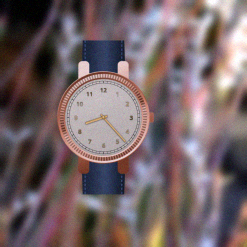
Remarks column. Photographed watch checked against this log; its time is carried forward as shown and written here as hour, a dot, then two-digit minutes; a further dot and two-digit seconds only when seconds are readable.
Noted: 8.23
